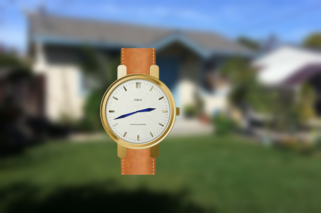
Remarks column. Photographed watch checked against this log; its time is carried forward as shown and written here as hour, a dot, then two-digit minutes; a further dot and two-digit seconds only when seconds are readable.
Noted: 2.42
